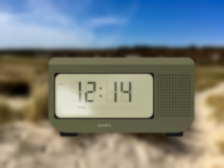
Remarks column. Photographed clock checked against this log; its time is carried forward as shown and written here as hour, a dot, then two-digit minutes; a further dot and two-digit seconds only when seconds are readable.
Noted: 12.14
